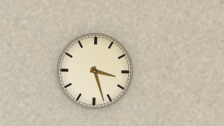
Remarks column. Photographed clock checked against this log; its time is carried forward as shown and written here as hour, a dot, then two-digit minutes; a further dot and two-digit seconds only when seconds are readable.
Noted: 3.27
